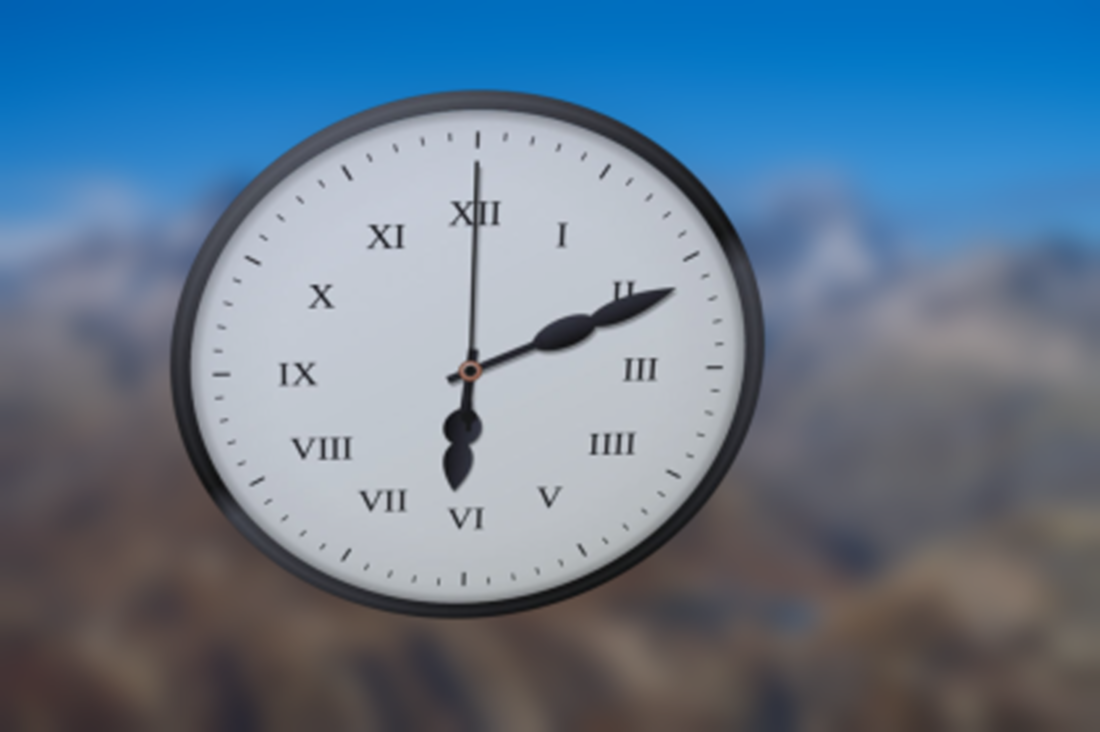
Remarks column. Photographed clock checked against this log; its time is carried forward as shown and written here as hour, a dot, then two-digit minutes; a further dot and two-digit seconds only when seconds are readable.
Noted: 6.11.00
